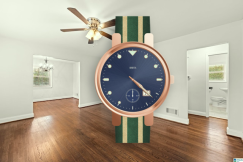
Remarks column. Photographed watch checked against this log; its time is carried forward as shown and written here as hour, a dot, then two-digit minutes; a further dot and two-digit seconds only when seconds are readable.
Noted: 4.22
